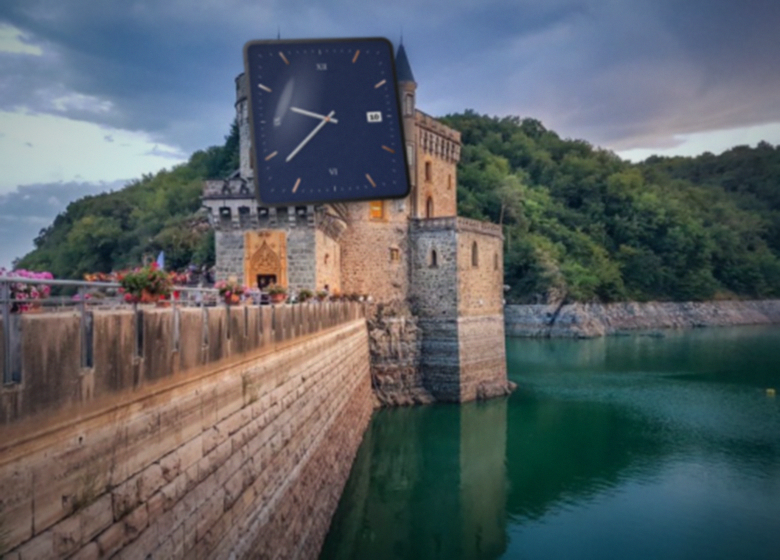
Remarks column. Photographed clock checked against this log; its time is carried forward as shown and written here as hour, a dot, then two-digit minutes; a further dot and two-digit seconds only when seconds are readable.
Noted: 9.38
